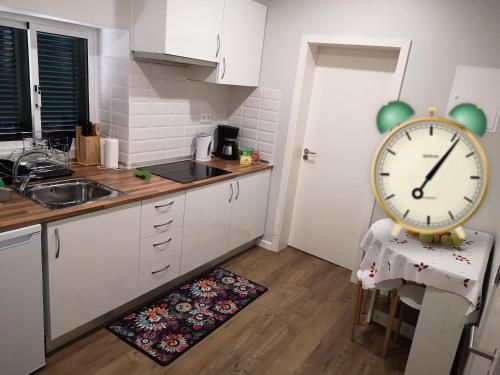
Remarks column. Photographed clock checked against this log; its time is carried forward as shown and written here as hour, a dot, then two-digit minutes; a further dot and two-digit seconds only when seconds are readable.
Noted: 7.06
